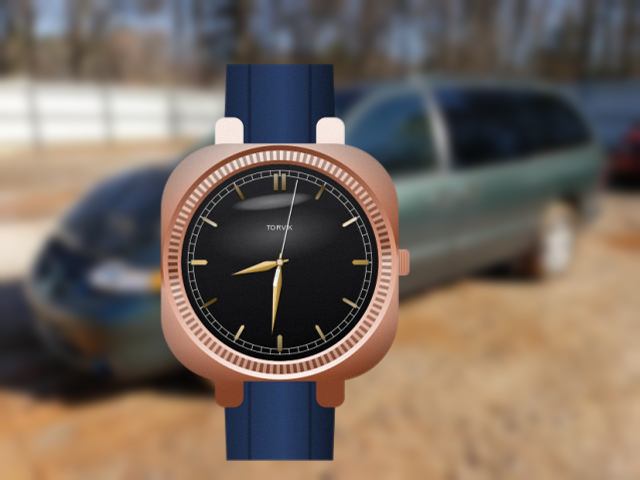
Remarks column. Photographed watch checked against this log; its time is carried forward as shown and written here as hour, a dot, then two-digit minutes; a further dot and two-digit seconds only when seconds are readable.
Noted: 8.31.02
